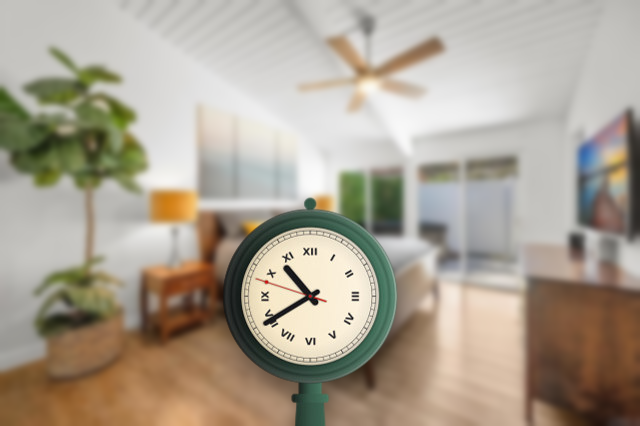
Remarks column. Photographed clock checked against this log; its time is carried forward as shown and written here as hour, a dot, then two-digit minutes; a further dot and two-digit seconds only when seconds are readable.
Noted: 10.39.48
